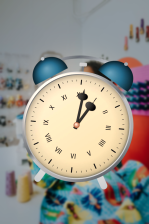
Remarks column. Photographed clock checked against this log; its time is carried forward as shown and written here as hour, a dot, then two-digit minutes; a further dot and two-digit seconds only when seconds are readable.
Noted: 1.01
